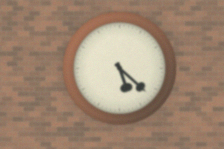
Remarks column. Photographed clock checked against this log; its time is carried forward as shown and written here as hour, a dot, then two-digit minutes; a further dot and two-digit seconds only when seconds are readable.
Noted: 5.22
